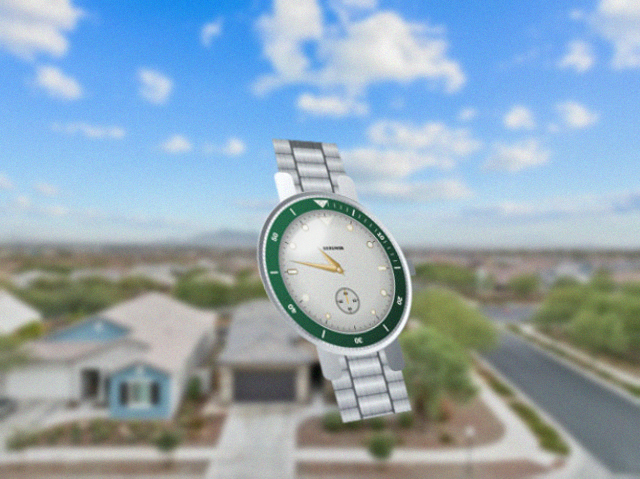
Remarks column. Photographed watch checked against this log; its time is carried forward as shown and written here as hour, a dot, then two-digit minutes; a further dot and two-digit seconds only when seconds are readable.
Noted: 10.47
